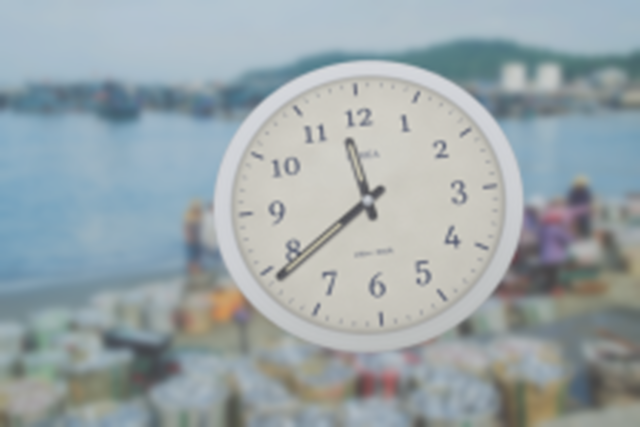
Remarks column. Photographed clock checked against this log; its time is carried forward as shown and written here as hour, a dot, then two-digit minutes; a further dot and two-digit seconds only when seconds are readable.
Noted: 11.39
